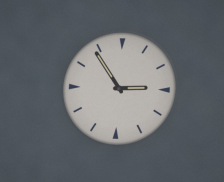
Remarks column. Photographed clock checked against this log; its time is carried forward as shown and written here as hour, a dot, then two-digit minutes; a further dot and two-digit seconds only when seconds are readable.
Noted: 2.54
